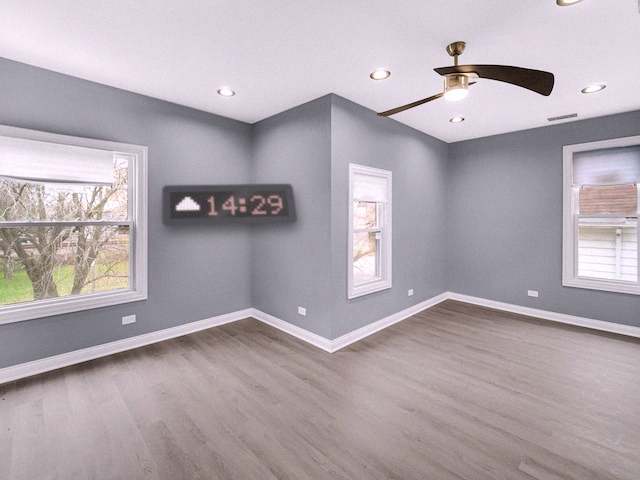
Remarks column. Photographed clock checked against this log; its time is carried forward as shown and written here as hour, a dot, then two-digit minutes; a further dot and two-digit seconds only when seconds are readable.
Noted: 14.29
